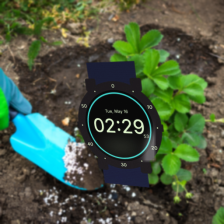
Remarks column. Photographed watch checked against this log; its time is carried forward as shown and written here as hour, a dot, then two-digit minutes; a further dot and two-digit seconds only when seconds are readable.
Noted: 2.29
